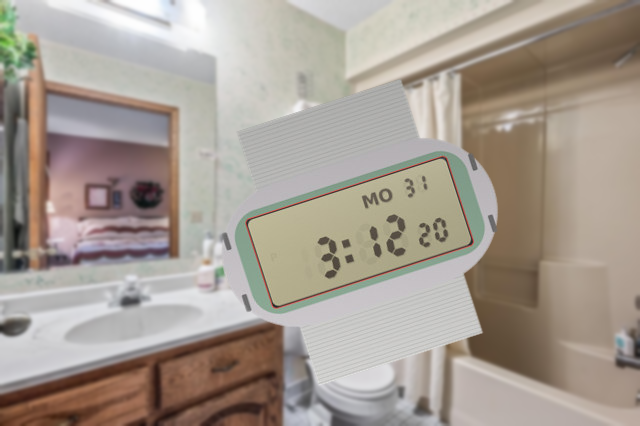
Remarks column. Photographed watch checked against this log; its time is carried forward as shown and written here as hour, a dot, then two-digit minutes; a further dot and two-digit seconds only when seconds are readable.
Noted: 3.12.20
